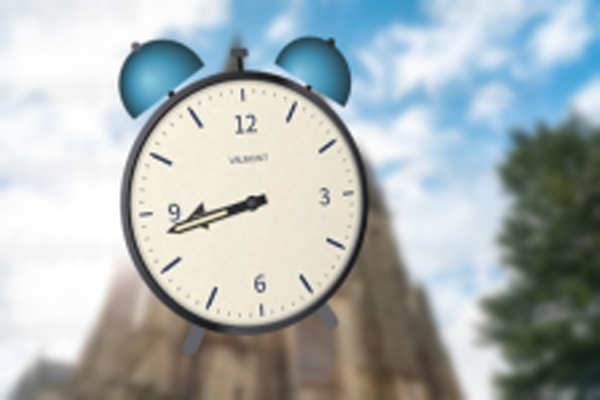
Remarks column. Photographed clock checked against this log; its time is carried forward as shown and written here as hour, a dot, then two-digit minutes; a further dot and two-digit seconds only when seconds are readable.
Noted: 8.43
